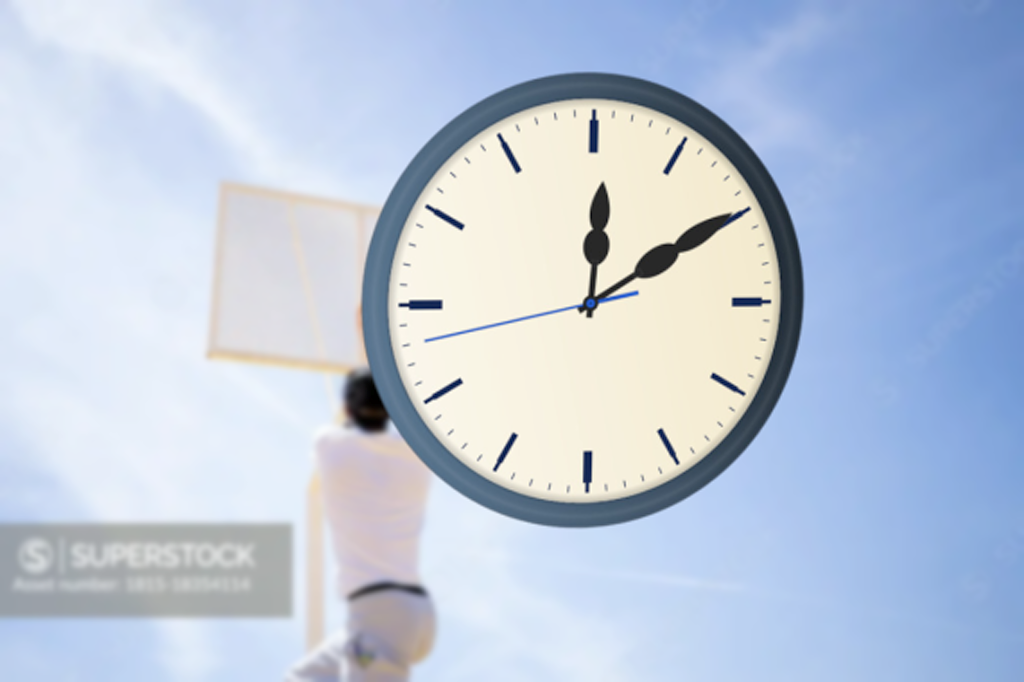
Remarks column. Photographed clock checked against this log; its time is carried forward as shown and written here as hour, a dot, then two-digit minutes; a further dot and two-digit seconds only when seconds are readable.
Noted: 12.09.43
